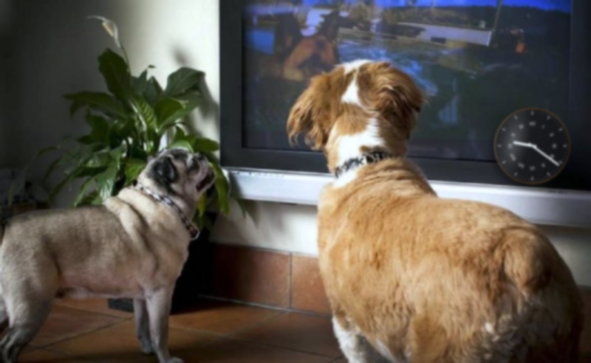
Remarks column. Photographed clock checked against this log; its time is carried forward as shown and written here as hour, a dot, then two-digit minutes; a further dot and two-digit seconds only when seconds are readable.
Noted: 9.21
